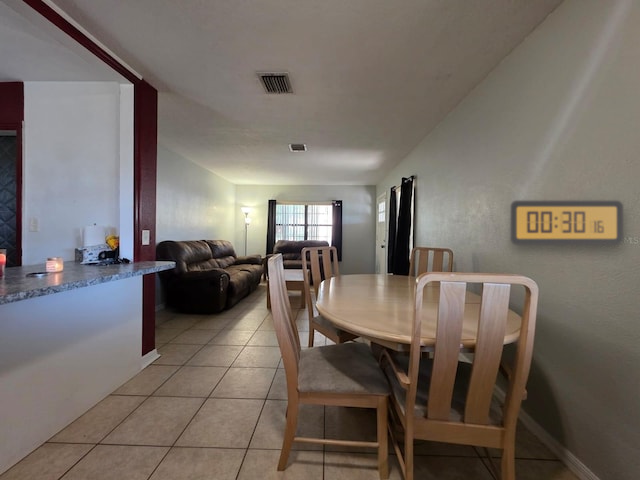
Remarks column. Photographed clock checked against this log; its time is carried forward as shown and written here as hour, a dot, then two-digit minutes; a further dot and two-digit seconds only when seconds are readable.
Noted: 0.30.16
